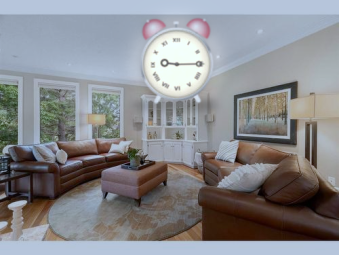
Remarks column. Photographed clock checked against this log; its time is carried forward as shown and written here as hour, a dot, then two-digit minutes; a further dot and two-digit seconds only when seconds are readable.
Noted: 9.15
